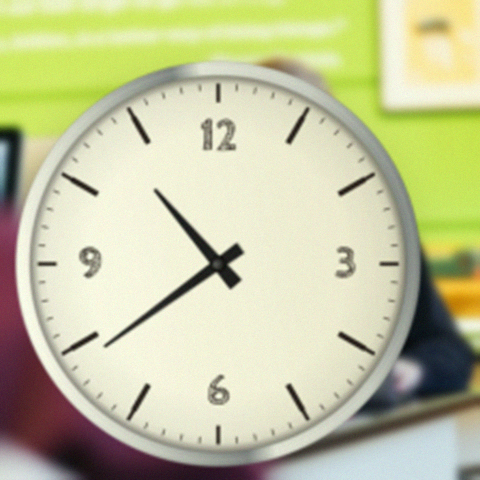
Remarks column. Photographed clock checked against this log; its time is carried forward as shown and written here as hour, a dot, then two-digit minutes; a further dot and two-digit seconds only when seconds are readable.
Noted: 10.39
